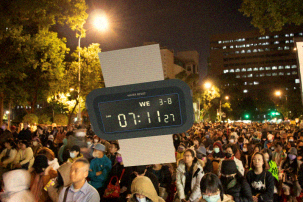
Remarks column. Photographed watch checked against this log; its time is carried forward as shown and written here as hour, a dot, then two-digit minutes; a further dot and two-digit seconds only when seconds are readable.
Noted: 7.11.27
